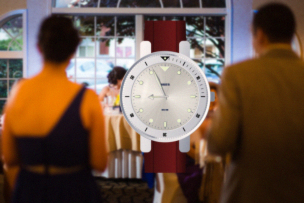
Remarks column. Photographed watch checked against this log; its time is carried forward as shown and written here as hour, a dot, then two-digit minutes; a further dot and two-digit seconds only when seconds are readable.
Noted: 8.56
